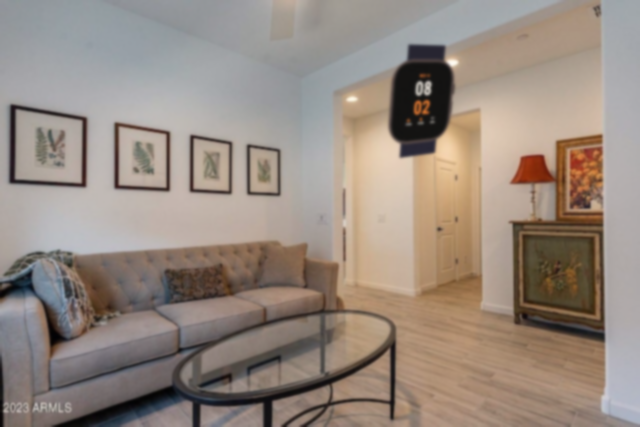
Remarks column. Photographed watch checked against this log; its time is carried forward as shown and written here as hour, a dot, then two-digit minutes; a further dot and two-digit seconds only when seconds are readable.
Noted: 8.02
